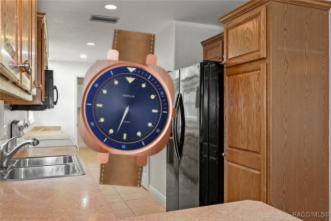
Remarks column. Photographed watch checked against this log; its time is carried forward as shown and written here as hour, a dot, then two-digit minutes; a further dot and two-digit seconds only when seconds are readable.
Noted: 6.33
